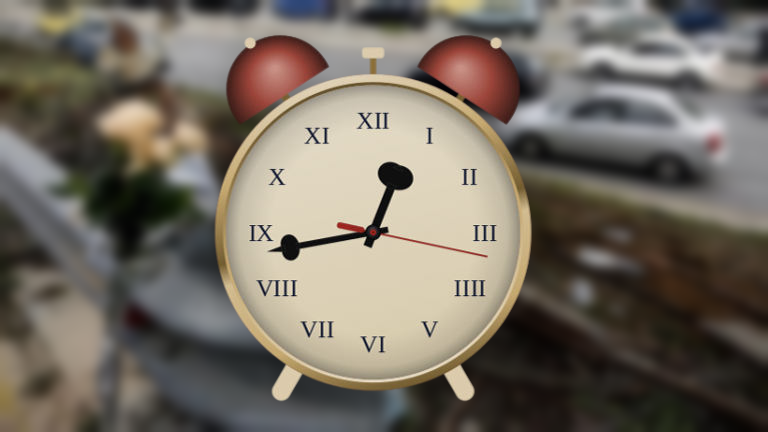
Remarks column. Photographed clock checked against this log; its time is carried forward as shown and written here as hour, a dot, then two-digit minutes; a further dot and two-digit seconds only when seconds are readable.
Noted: 12.43.17
